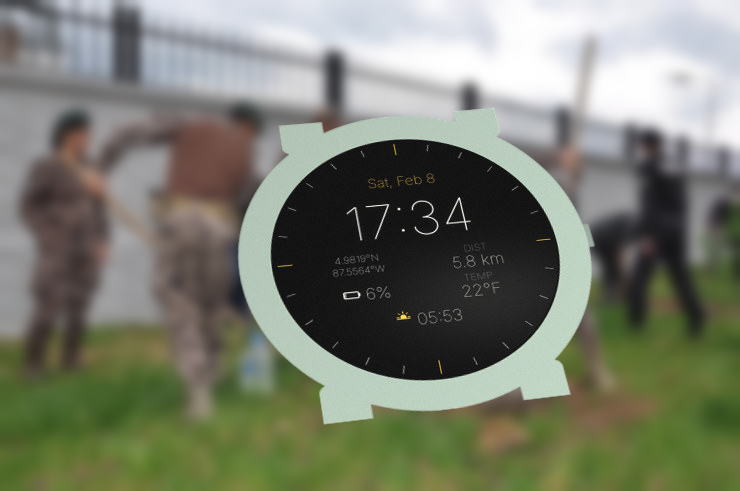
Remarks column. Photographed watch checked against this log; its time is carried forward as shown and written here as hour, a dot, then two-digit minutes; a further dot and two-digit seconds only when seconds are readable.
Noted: 17.34
